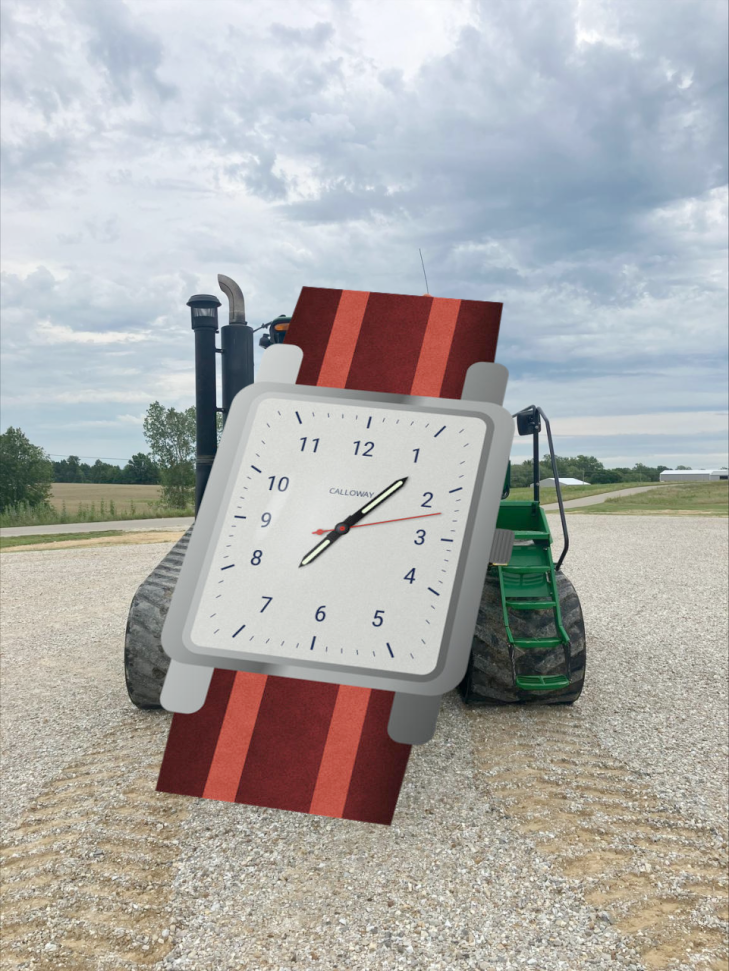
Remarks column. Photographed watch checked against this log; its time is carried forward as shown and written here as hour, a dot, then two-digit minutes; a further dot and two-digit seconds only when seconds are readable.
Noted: 7.06.12
